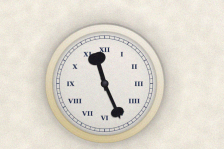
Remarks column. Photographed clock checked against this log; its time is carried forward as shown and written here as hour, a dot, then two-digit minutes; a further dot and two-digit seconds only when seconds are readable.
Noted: 11.26
